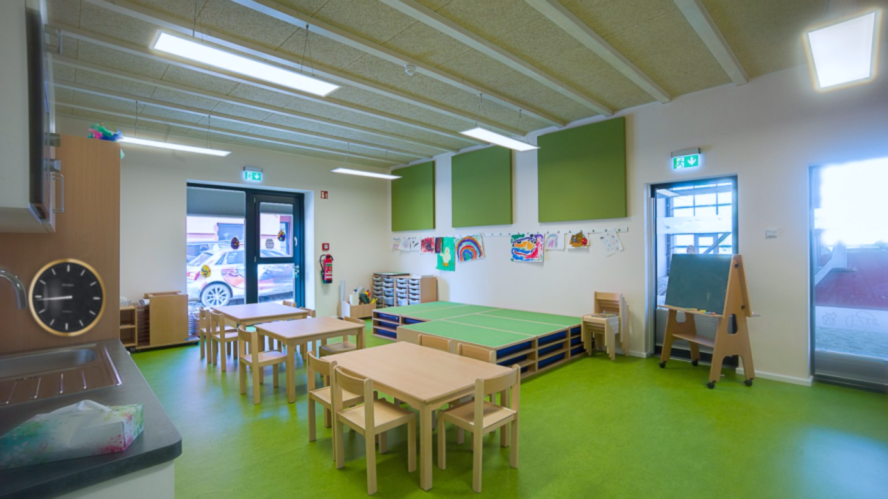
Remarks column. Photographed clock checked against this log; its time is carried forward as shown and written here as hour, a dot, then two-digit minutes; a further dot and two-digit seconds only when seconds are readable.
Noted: 8.44
